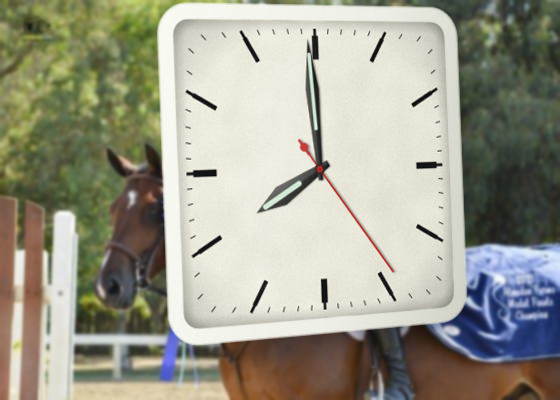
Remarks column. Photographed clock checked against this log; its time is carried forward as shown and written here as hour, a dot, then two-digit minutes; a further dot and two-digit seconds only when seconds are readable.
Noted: 7.59.24
